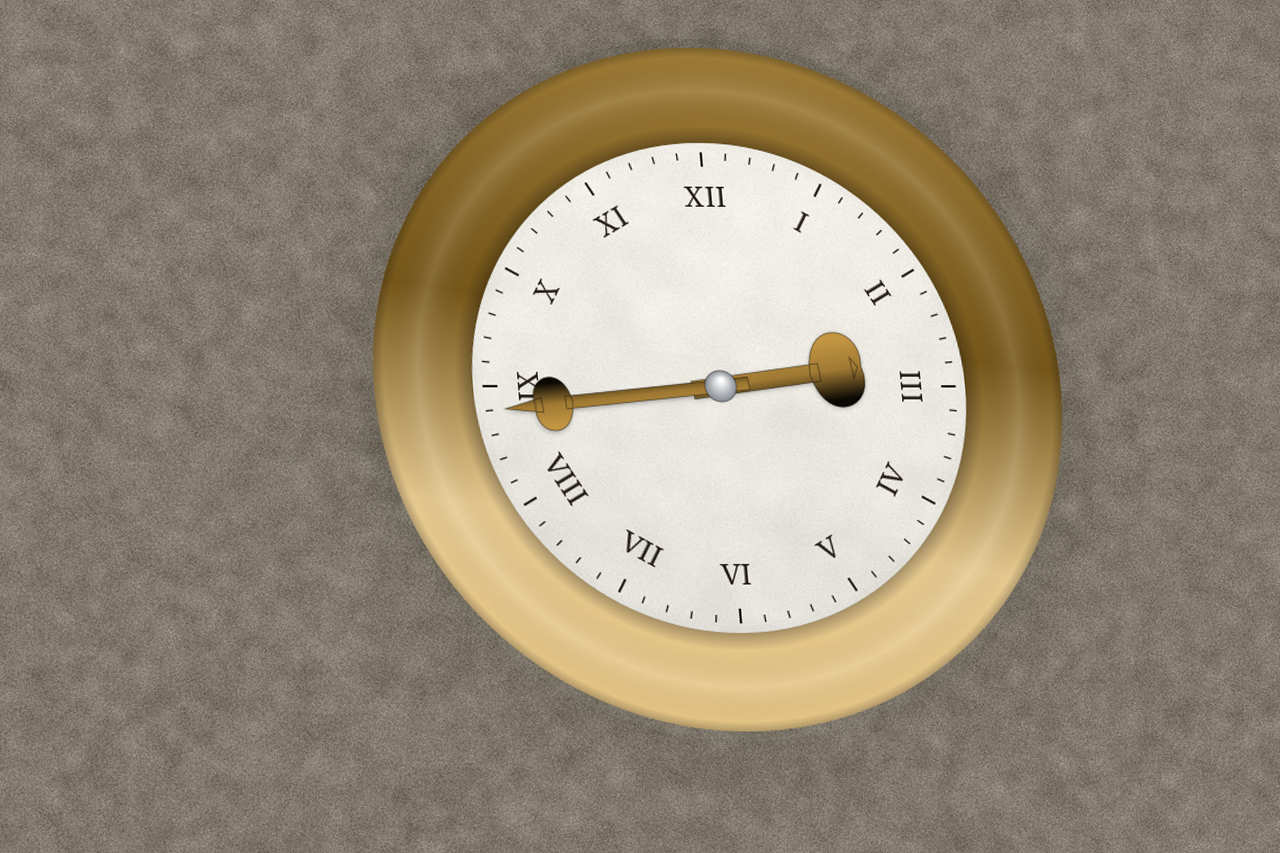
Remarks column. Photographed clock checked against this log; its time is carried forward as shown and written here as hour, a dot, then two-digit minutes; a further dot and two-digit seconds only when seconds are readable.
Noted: 2.44
